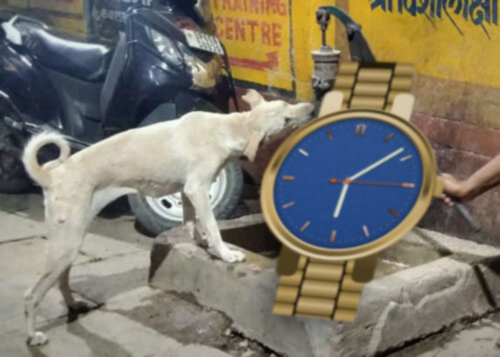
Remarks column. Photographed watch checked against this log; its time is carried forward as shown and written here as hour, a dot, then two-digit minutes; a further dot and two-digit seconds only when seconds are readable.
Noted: 6.08.15
